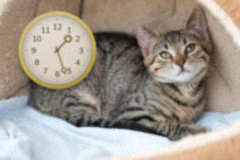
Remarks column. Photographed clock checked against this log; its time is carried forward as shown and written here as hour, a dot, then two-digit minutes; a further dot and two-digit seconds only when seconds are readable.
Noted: 1.27
